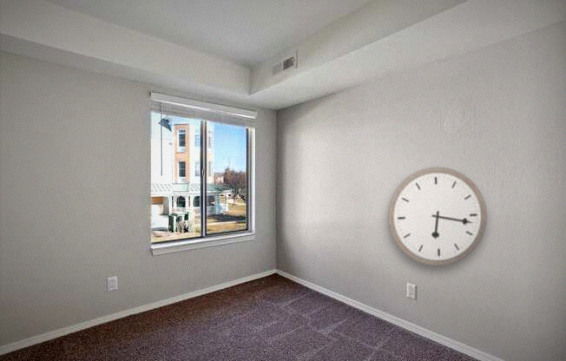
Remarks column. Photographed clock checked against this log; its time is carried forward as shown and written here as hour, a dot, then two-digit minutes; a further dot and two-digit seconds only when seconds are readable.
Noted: 6.17
